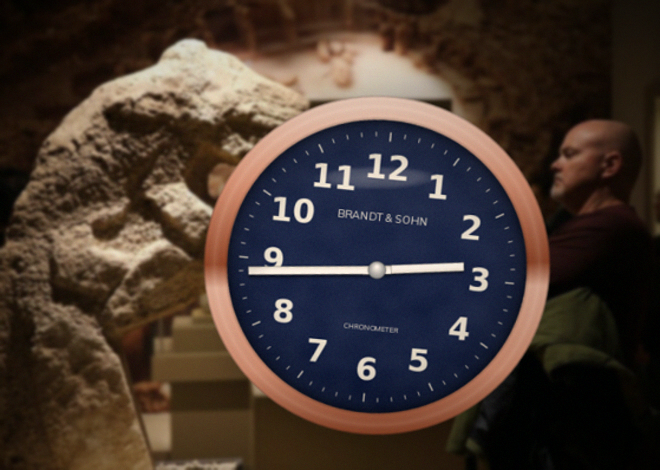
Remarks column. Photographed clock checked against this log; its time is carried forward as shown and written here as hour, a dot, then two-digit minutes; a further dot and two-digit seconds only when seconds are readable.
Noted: 2.44
